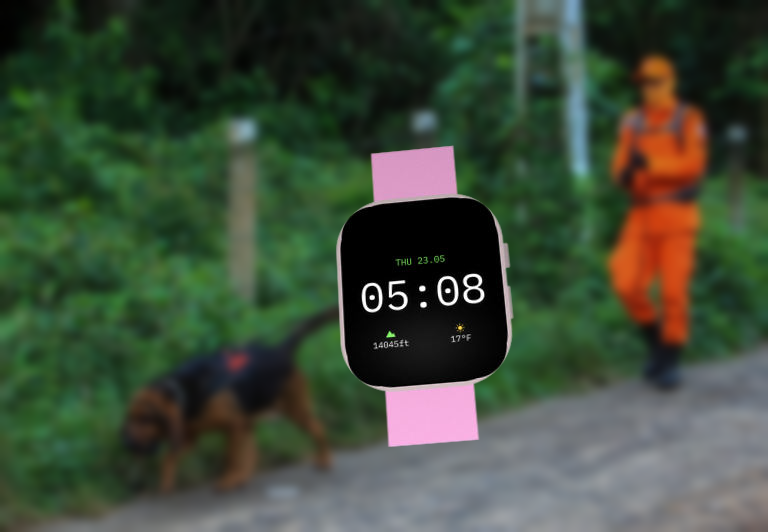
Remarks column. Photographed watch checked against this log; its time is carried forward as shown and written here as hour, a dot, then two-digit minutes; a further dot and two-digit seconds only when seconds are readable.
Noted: 5.08
